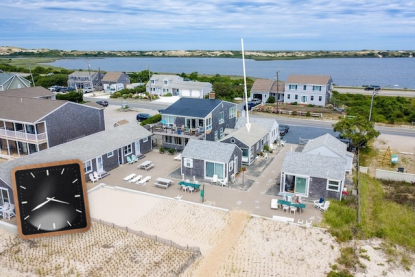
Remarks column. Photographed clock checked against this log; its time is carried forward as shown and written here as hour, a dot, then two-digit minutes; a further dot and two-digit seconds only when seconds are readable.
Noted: 3.41
